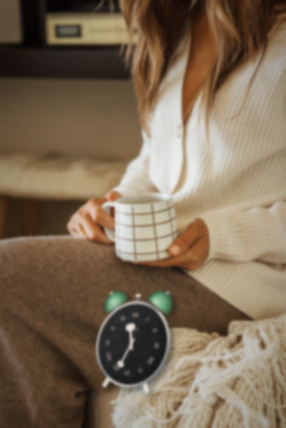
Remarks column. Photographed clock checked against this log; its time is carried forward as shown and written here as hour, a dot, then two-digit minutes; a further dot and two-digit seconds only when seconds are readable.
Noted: 11.34
